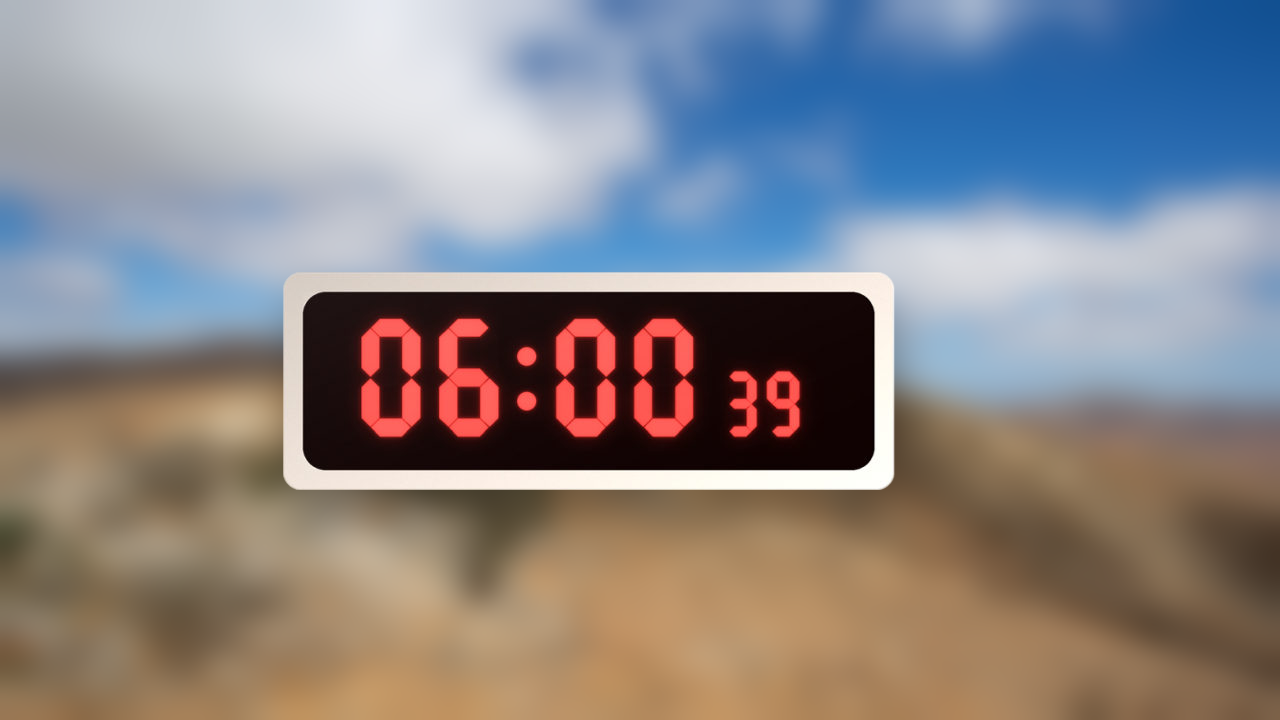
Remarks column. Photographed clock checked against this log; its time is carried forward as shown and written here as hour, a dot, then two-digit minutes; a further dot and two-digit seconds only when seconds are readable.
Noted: 6.00.39
